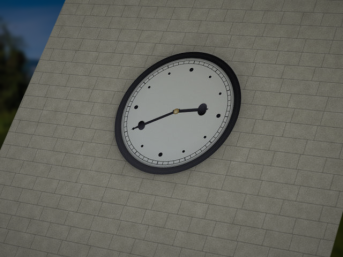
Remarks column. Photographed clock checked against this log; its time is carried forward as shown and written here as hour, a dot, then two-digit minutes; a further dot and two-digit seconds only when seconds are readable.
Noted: 2.40
